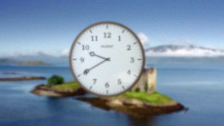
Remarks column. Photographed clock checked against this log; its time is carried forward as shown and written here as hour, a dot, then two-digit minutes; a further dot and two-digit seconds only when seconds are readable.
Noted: 9.40
